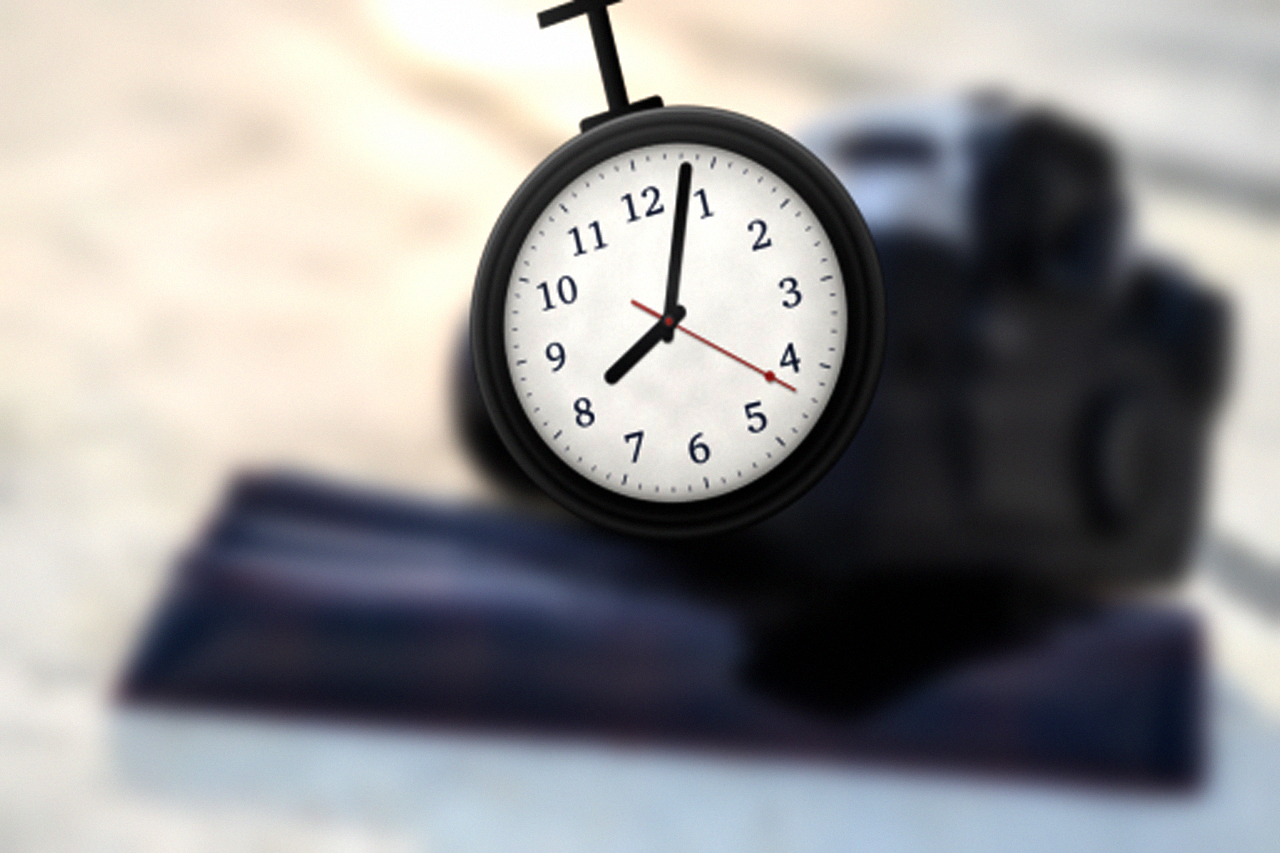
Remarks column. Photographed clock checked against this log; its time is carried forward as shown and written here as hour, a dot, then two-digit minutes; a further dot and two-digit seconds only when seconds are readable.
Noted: 8.03.22
